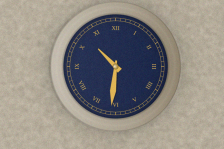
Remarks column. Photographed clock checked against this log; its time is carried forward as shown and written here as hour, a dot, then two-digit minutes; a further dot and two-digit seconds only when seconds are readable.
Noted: 10.31
